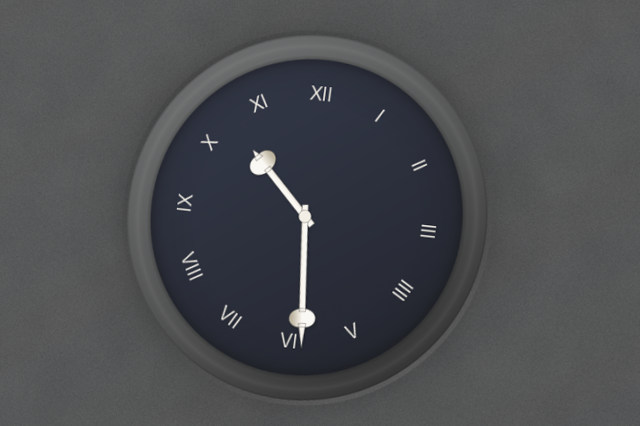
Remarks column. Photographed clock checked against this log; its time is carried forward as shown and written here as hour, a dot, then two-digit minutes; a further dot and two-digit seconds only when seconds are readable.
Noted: 10.29
